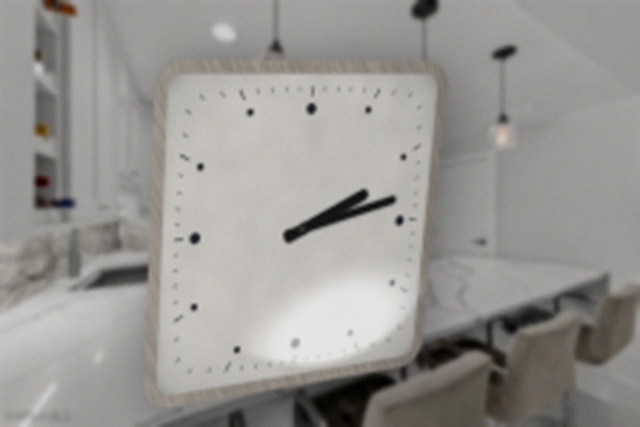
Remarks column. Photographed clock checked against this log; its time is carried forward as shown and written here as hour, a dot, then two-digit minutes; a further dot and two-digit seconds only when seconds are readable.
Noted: 2.13
